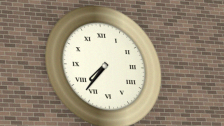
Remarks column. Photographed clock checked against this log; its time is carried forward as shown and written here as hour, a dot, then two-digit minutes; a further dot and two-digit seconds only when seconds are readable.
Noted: 7.37
